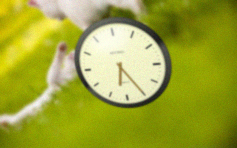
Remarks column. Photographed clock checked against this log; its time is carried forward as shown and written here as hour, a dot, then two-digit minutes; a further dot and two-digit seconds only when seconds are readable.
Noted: 6.25
